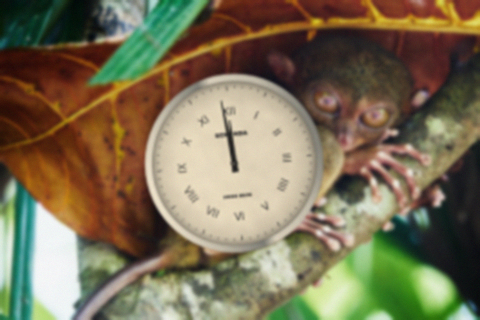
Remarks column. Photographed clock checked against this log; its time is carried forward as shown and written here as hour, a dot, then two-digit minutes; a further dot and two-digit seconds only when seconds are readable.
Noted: 11.59
